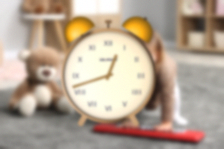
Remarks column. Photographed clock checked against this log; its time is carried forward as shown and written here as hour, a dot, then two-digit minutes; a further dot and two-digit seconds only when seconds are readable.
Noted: 12.42
